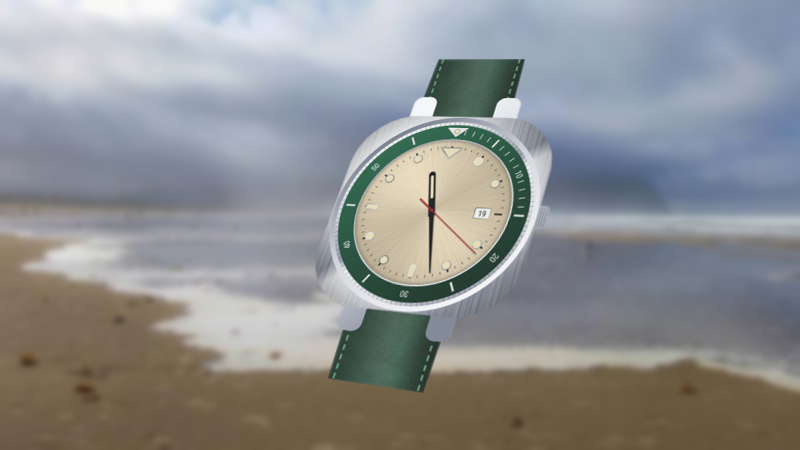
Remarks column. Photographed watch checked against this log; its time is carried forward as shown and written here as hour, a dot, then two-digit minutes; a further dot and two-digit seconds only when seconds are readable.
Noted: 11.27.21
